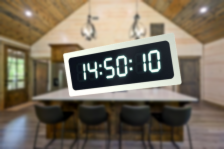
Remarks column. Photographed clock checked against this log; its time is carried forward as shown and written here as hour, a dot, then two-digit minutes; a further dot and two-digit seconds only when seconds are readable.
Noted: 14.50.10
